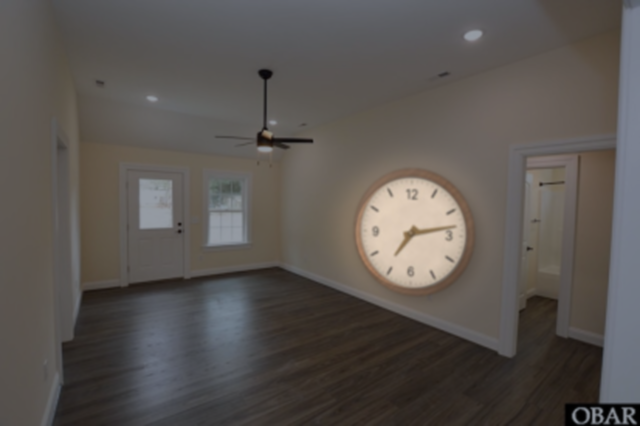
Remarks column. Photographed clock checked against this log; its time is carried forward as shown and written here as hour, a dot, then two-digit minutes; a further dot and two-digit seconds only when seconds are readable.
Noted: 7.13
